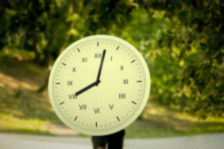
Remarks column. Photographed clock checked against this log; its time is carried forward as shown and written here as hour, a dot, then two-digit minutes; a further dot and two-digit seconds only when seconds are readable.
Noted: 8.02
